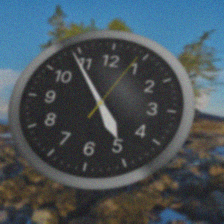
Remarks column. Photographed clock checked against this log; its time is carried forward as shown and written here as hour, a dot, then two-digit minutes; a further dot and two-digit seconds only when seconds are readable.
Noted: 4.54.04
